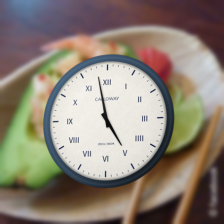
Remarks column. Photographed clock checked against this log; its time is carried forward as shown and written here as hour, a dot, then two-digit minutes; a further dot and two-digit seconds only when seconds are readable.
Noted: 4.58
